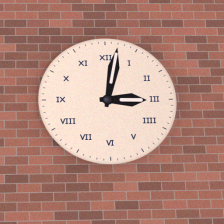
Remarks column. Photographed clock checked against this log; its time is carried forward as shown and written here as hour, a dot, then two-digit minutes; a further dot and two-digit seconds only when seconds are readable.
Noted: 3.02
